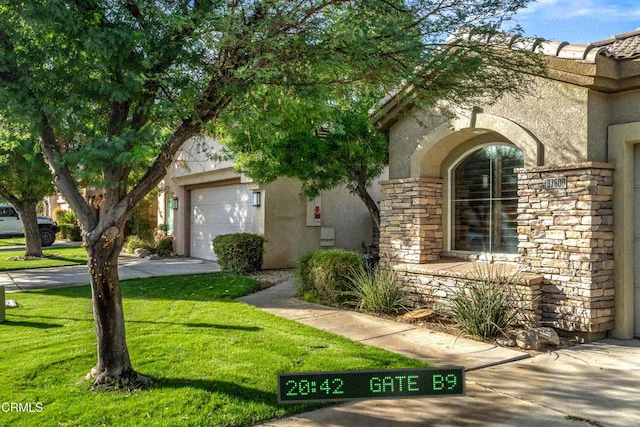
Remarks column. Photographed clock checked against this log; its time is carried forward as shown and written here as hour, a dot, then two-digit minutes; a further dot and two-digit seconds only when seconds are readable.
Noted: 20.42
